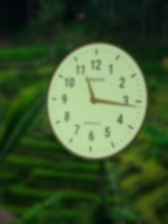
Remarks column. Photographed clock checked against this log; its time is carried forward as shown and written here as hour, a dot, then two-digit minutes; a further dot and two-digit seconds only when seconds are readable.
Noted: 11.16
